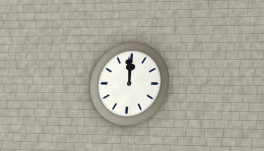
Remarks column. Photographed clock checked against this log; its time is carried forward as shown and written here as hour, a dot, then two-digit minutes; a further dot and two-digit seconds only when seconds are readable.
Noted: 11.59
